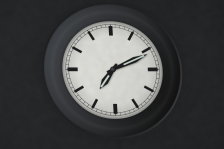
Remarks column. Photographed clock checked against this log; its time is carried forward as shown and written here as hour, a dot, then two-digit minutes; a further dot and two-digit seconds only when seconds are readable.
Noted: 7.11
